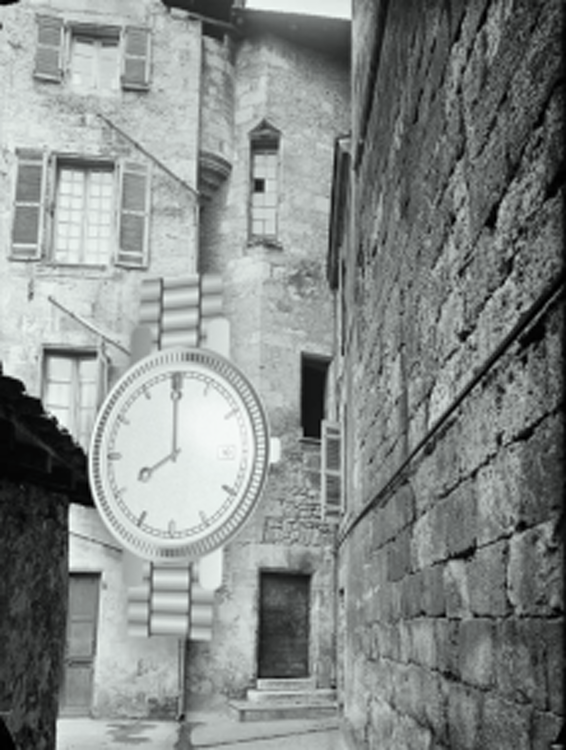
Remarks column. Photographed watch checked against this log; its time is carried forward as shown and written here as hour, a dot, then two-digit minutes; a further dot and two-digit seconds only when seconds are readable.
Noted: 8.00
